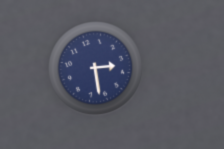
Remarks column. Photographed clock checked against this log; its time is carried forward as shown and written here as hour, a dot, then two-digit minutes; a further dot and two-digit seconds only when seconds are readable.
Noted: 3.32
